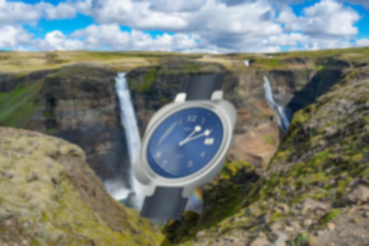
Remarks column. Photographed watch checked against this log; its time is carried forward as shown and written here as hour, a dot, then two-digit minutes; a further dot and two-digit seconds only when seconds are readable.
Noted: 1.11
